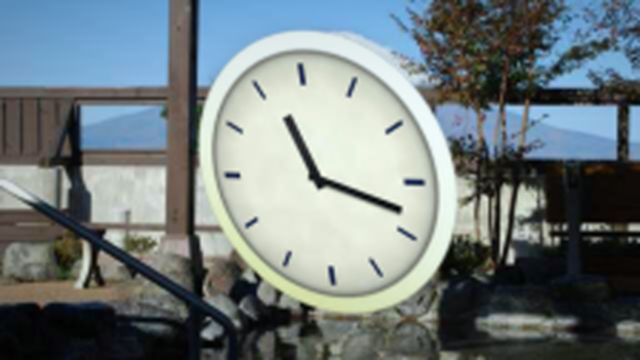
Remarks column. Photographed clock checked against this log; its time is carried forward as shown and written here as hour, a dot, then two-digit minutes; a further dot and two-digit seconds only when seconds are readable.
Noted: 11.18
